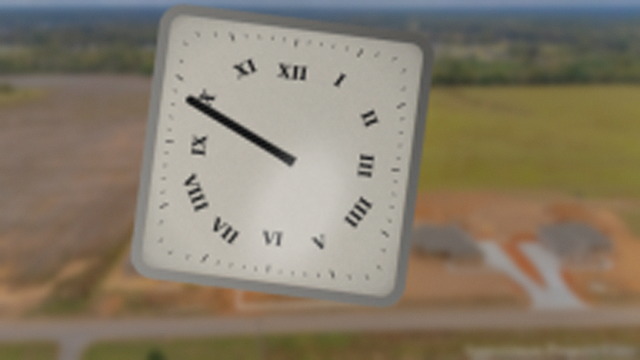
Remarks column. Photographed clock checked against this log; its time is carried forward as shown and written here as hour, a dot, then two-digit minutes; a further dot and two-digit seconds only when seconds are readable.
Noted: 9.49
